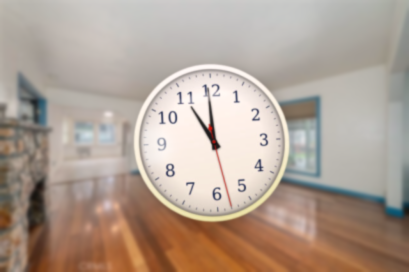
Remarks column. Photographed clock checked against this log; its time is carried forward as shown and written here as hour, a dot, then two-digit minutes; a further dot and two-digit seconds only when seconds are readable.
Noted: 10.59.28
